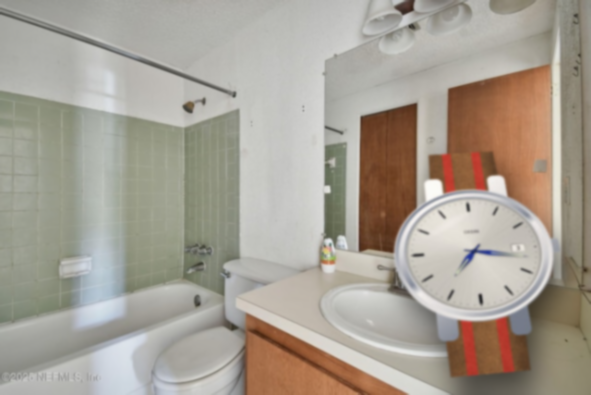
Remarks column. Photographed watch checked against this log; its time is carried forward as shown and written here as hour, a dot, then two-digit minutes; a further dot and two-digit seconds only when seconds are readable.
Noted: 7.17
